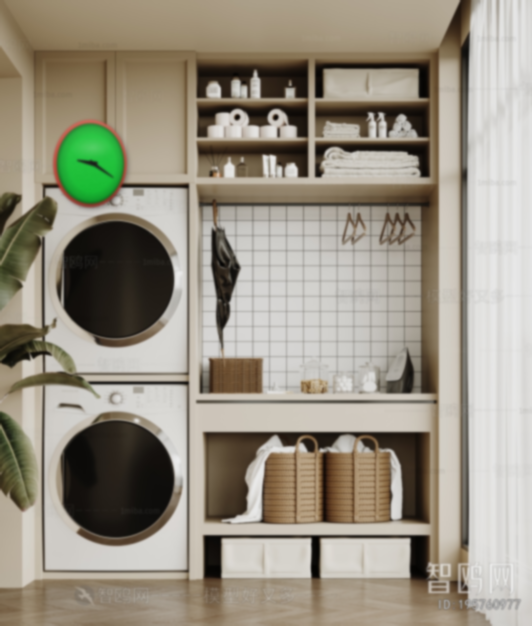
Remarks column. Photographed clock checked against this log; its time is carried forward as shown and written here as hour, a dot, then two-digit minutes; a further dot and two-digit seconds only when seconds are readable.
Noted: 9.20
